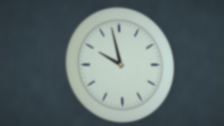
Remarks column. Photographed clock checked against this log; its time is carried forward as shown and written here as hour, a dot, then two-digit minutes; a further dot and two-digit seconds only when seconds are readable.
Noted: 9.58
